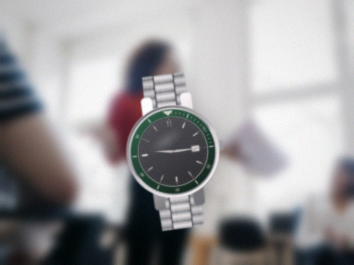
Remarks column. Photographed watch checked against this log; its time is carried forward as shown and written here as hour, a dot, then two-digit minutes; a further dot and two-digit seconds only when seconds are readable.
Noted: 9.15
